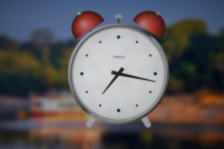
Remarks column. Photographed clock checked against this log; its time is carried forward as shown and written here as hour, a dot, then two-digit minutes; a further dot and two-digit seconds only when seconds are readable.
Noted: 7.17
